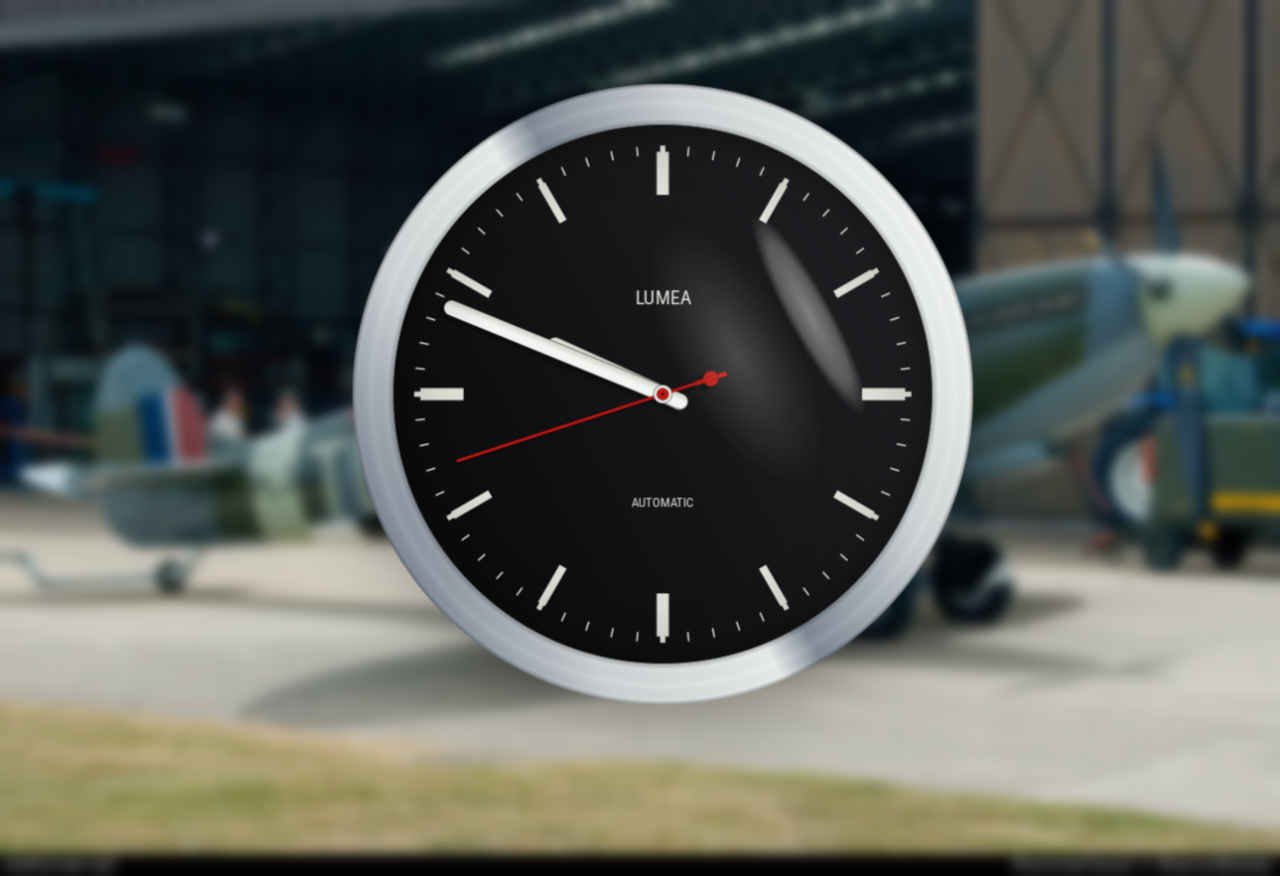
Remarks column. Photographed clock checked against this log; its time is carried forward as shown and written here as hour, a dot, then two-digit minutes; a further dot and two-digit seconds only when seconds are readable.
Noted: 9.48.42
